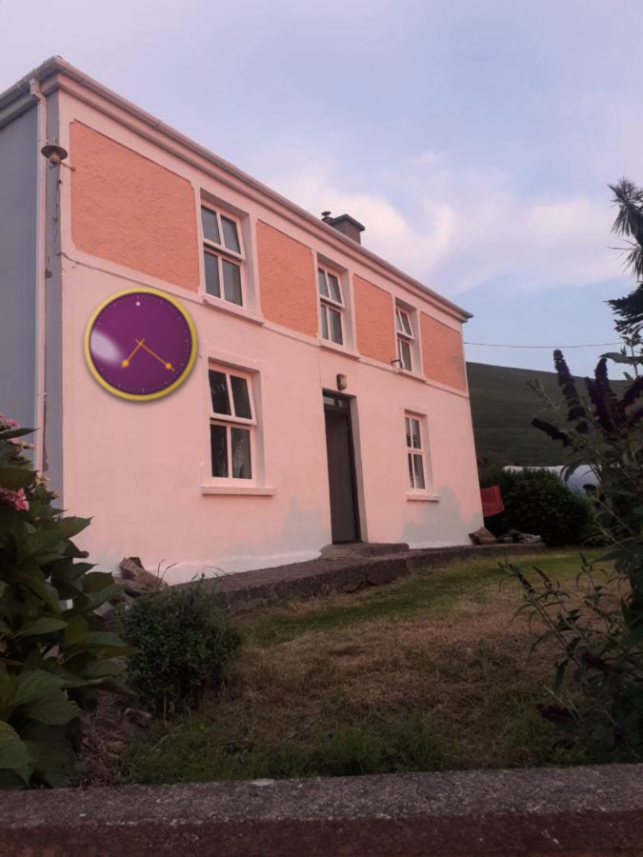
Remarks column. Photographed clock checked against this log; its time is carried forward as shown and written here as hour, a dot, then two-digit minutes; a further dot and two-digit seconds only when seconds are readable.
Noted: 7.22
